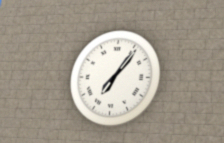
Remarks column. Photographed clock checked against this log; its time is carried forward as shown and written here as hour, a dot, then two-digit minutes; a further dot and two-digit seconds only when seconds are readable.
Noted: 7.06
